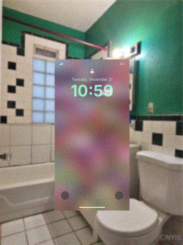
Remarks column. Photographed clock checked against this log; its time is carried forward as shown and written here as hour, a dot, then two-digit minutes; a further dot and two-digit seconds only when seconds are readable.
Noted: 10.59
